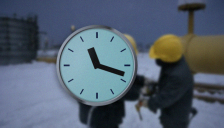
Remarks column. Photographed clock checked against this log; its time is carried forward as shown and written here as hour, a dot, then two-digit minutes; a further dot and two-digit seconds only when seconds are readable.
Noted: 11.18
